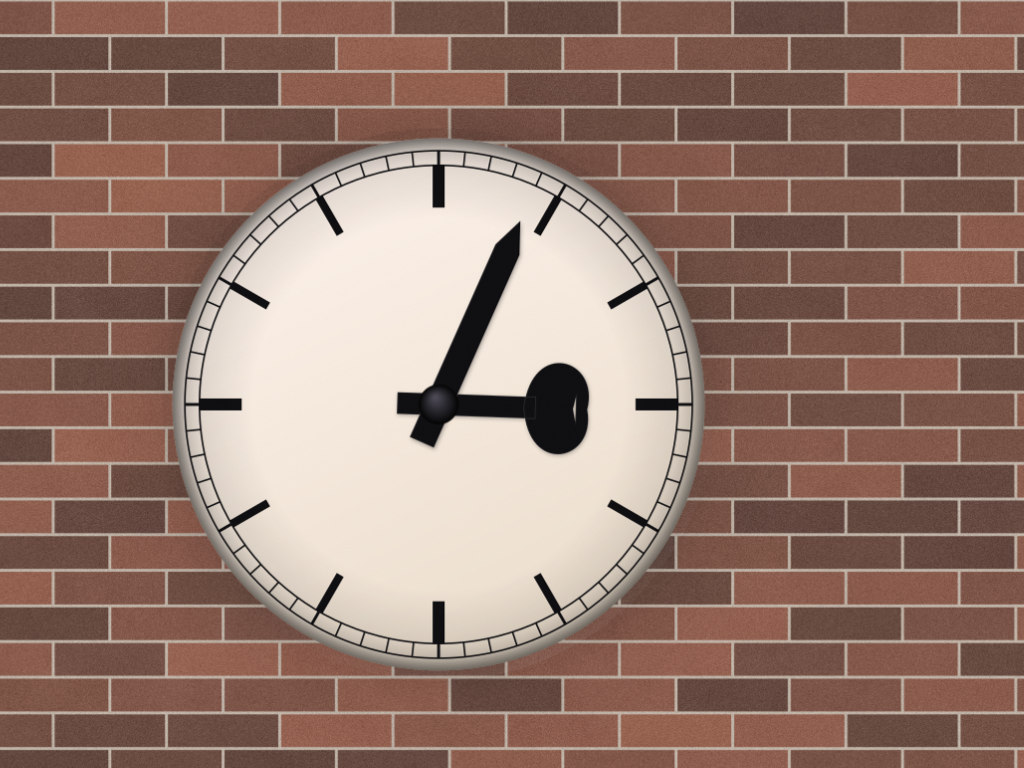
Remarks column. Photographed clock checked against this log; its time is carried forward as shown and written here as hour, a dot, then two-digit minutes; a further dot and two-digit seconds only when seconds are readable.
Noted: 3.04
